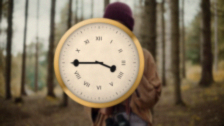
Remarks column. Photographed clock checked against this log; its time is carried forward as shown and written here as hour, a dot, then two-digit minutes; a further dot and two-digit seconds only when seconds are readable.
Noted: 3.45
